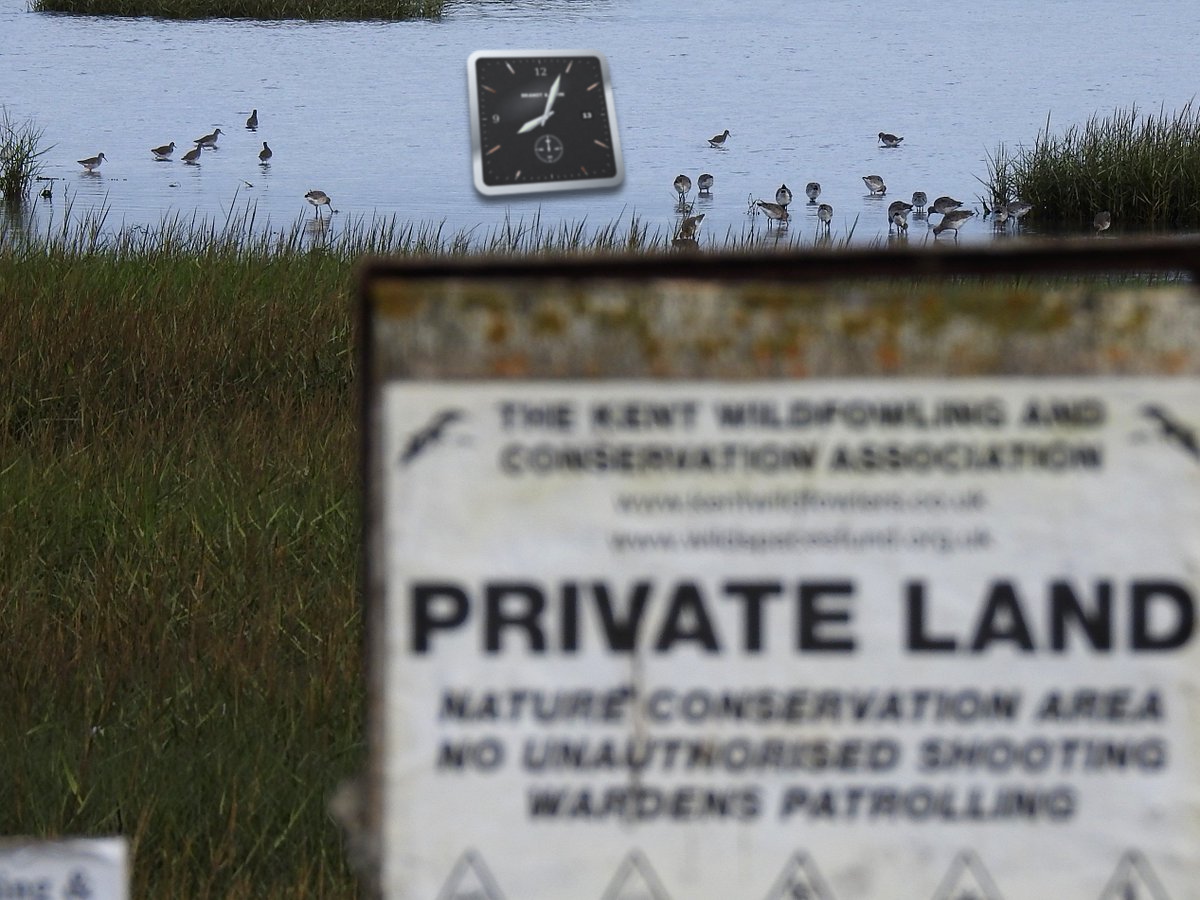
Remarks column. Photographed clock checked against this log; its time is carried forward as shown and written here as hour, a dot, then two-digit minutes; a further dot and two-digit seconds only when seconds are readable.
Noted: 8.04
